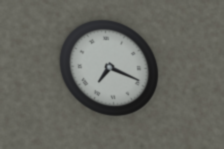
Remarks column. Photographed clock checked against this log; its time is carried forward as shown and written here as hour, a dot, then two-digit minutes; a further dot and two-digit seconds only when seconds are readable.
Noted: 7.19
